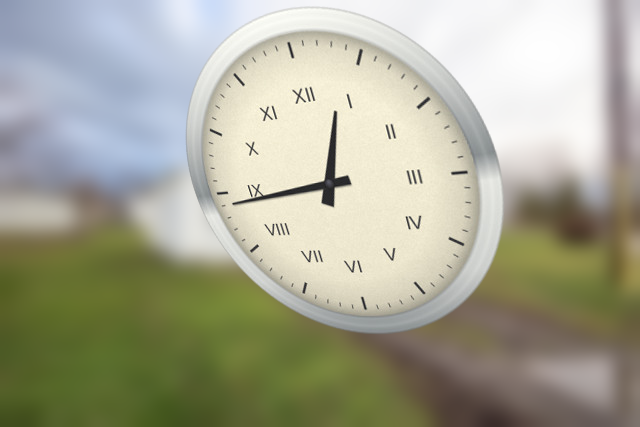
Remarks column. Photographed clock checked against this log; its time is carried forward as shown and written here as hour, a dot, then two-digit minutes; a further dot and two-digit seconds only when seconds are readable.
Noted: 12.44
